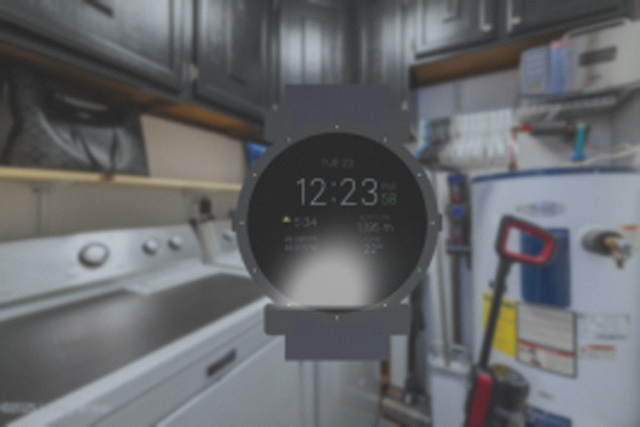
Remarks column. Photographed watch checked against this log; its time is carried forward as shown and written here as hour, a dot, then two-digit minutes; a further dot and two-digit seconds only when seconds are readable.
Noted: 12.23
